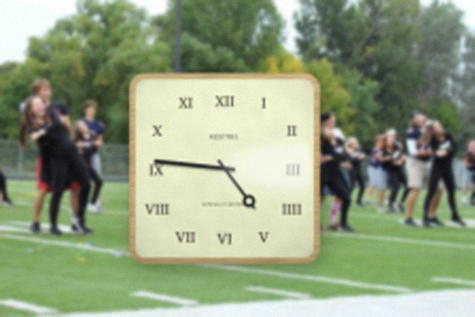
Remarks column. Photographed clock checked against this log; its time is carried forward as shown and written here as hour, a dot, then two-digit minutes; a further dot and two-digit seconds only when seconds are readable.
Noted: 4.46
